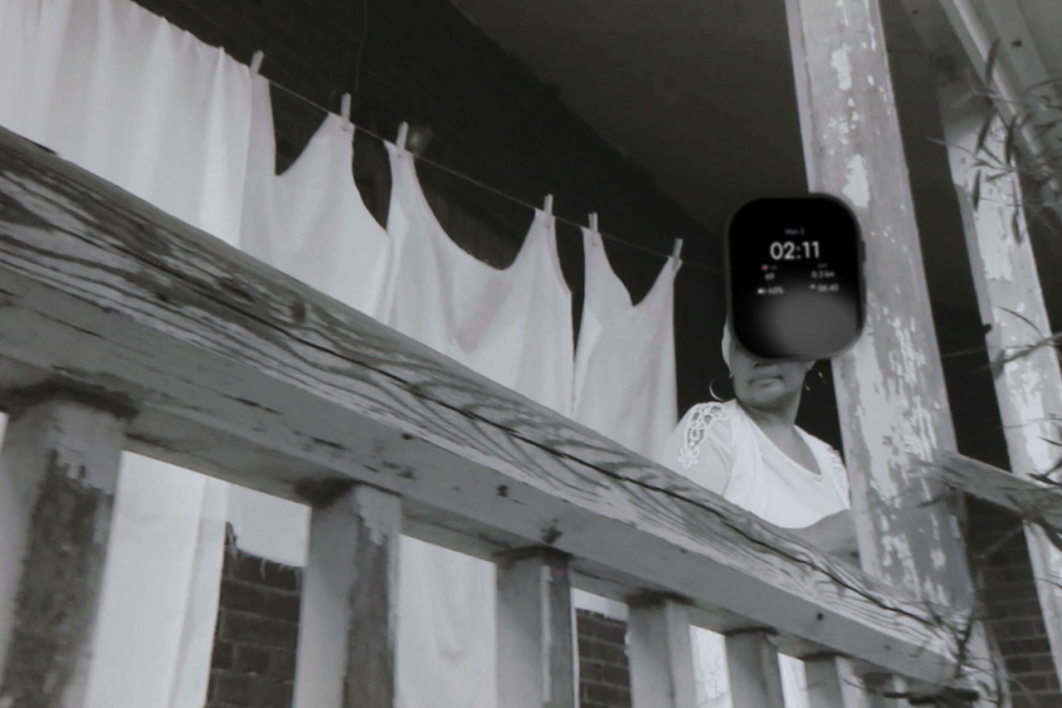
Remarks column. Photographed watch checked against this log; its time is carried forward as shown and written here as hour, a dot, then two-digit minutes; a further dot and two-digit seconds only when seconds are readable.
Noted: 2.11
